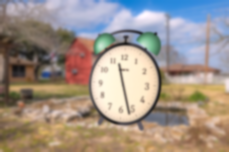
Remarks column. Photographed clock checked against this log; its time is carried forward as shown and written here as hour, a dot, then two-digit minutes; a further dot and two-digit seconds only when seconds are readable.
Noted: 11.27
